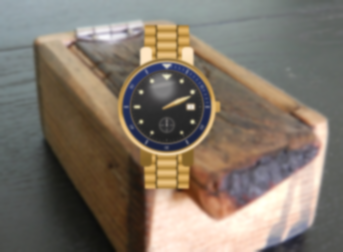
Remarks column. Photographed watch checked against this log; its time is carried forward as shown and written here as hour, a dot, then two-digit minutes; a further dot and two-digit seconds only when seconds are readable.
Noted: 2.11
